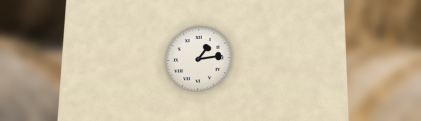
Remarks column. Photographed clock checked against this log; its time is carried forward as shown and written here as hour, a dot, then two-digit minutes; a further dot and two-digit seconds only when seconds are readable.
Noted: 1.14
